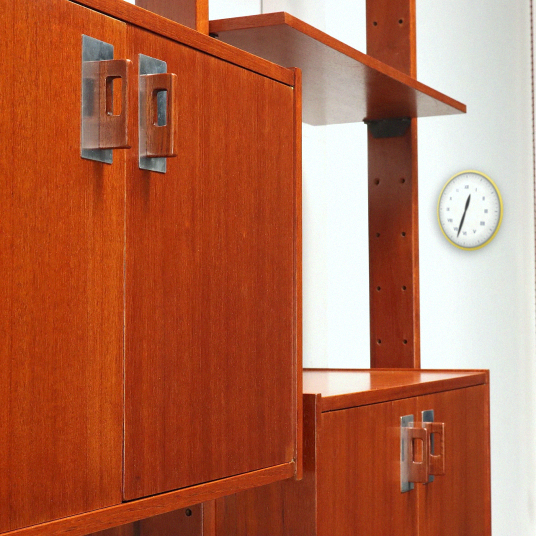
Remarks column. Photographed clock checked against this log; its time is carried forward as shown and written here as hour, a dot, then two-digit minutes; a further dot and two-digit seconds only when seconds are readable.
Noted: 12.33
